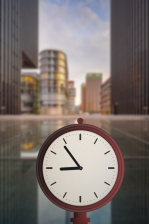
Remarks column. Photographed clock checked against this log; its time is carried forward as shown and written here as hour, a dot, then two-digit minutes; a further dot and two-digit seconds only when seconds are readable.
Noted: 8.54
